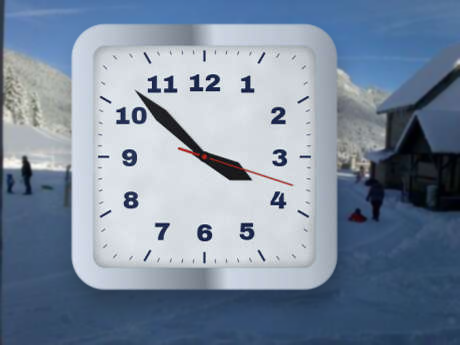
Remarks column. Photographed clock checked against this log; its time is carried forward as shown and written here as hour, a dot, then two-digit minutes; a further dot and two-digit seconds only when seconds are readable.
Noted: 3.52.18
